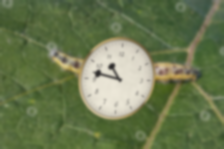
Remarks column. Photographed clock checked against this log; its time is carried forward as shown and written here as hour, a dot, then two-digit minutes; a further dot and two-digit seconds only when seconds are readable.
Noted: 10.47
